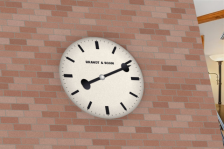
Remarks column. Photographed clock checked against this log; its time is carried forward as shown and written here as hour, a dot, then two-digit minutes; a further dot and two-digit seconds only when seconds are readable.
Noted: 8.11
